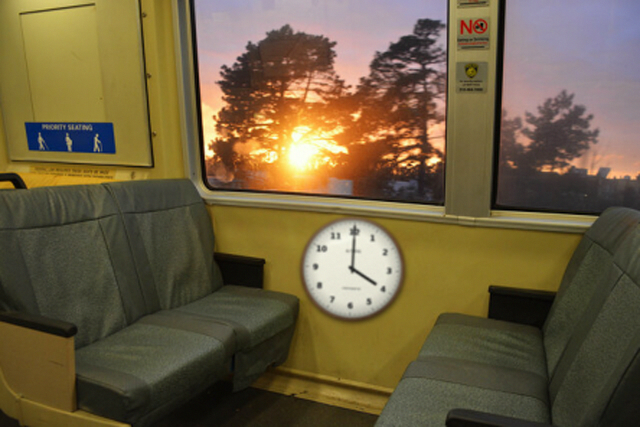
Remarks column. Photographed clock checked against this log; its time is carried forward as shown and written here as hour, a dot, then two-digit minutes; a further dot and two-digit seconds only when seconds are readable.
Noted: 4.00
